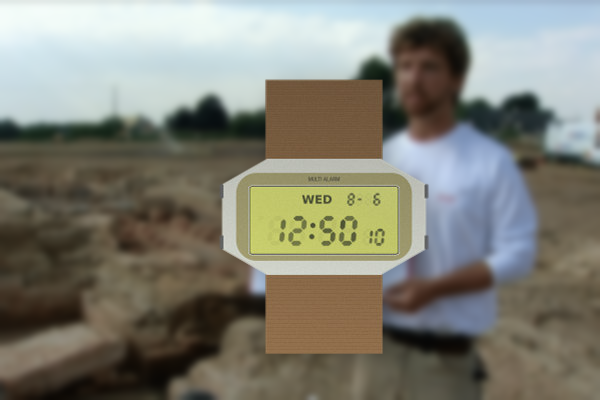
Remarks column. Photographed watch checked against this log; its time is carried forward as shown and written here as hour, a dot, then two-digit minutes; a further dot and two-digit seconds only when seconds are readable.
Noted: 12.50.10
